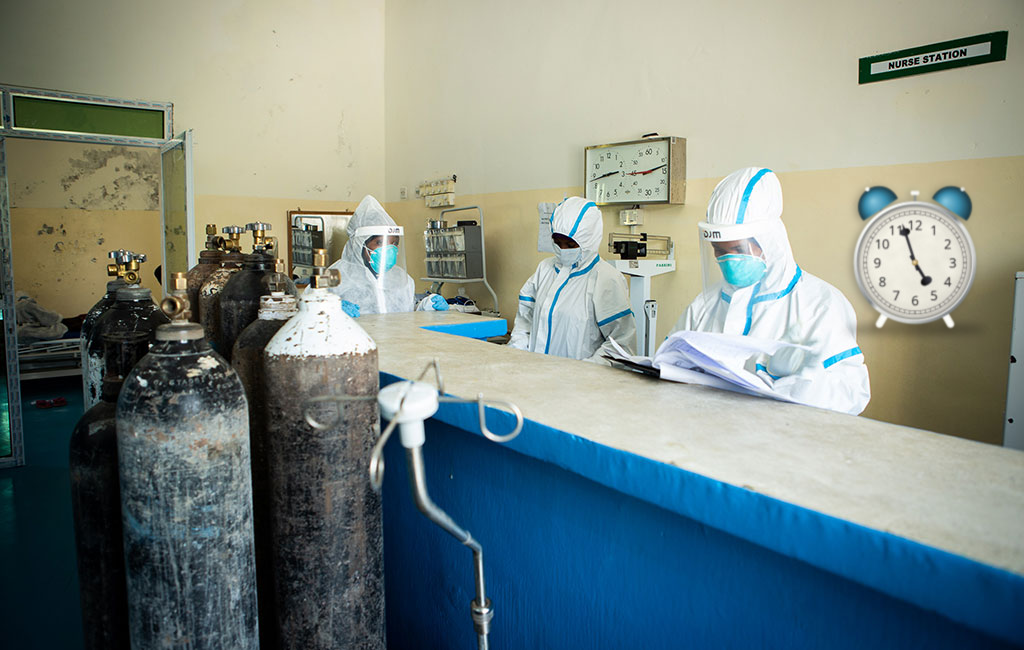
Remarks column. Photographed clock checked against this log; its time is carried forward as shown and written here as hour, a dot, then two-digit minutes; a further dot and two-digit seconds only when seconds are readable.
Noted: 4.57
